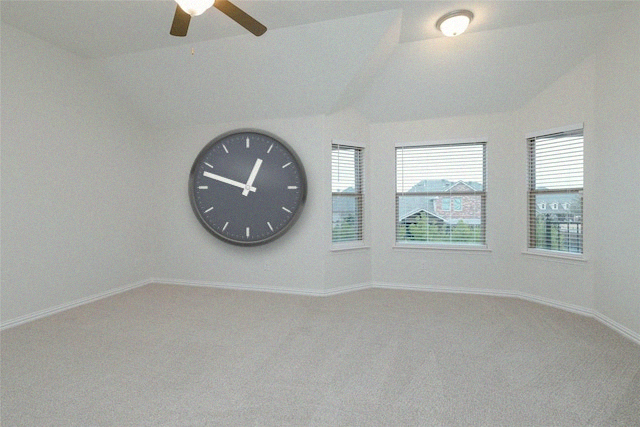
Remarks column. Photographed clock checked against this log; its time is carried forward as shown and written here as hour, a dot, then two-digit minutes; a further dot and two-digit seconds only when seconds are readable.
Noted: 12.48
